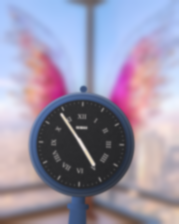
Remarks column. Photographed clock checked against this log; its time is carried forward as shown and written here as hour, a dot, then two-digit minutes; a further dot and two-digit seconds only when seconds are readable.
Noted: 4.54
